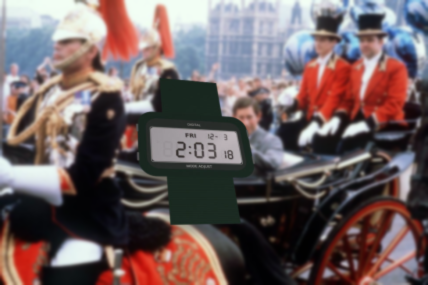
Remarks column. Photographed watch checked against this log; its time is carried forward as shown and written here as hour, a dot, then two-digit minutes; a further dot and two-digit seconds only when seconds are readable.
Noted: 2.03.18
